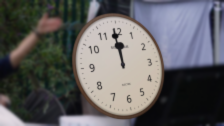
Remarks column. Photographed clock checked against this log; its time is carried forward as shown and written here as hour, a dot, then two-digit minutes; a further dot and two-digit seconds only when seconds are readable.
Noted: 11.59
